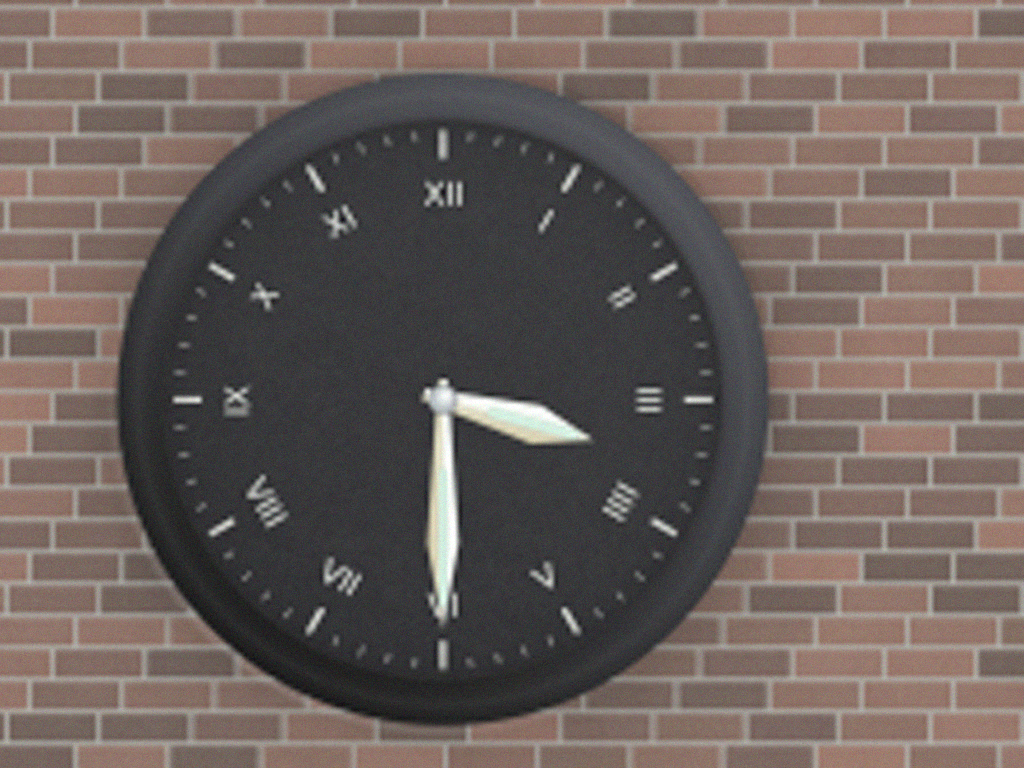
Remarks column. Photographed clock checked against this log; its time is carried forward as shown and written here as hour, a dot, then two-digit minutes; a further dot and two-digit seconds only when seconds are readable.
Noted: 3.30
